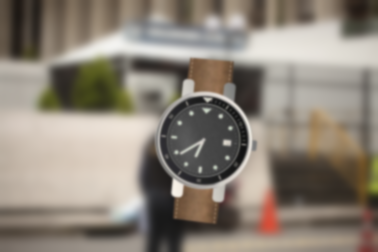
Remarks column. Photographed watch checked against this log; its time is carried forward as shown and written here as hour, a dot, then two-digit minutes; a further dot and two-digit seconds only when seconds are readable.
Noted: 6.39
